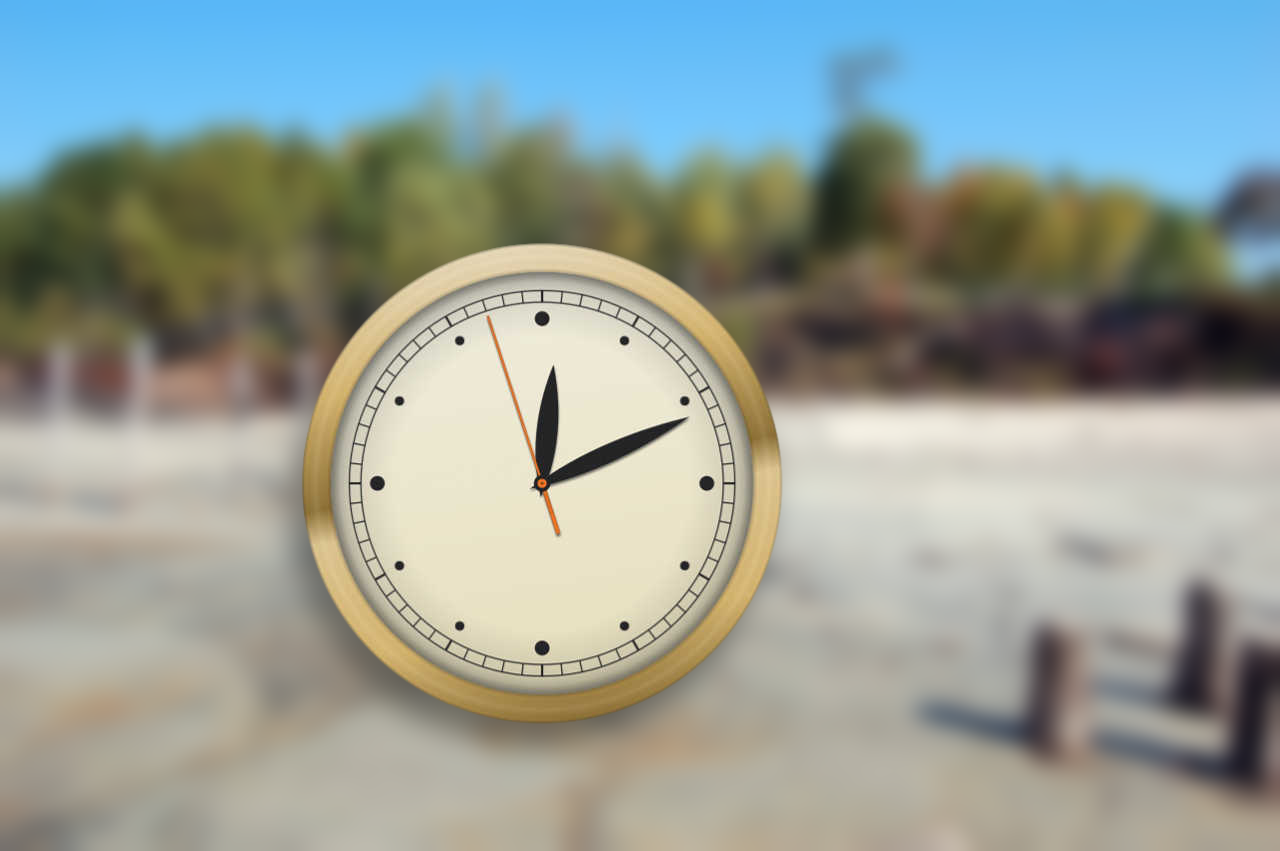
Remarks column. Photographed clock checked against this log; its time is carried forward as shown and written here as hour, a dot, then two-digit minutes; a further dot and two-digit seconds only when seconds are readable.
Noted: 12.10.57
